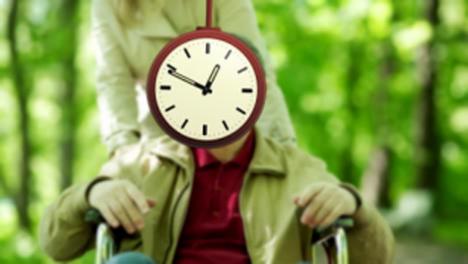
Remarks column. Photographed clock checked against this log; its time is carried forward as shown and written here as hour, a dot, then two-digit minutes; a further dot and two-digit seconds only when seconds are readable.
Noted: 12.49
